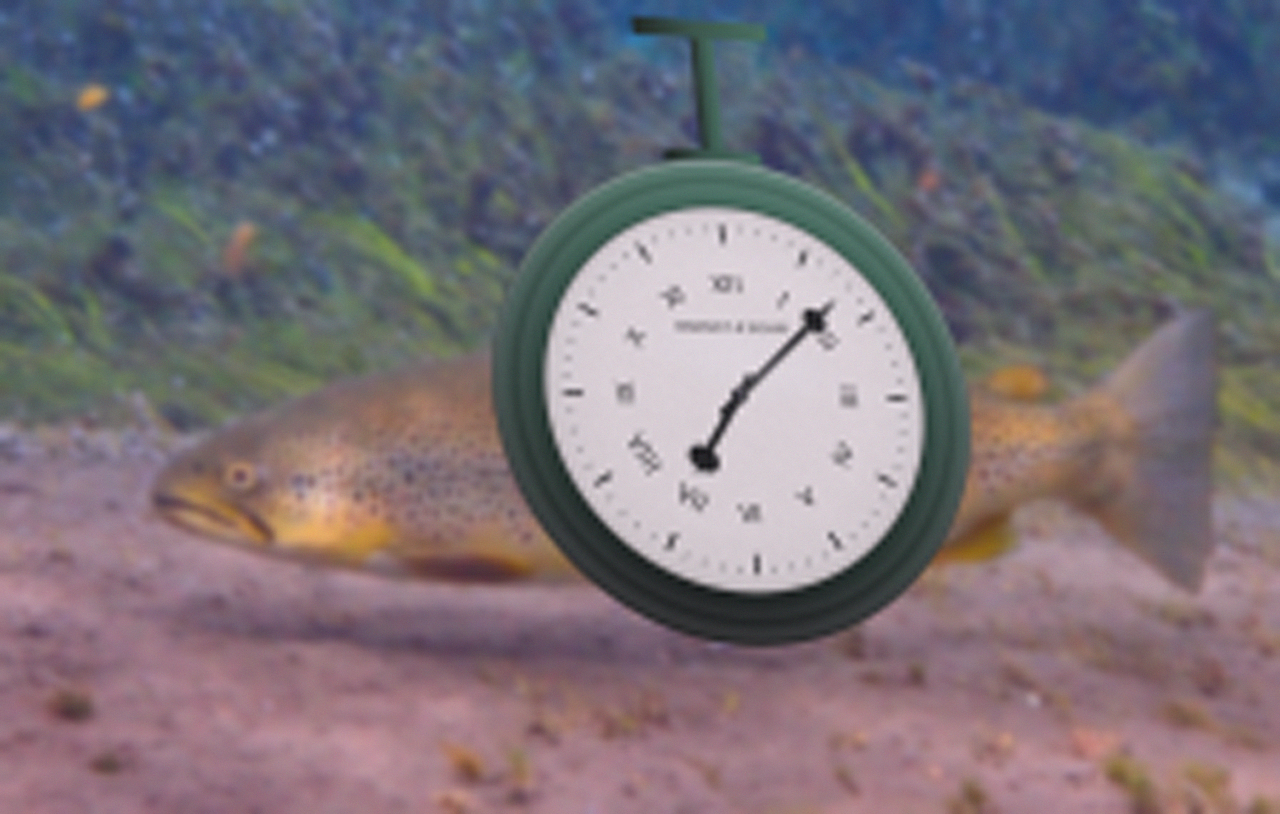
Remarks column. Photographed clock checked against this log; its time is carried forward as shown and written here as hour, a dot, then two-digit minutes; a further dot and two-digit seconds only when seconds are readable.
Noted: 7.08
